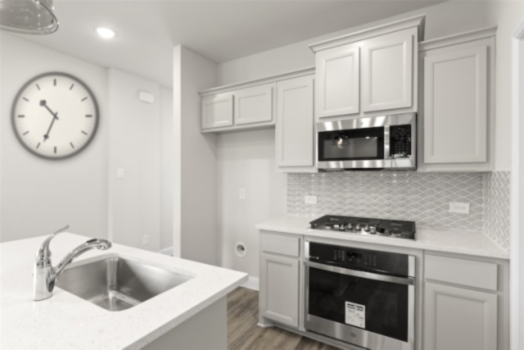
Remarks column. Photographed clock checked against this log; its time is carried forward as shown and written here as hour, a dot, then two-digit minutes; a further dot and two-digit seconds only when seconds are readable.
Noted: 10.34
